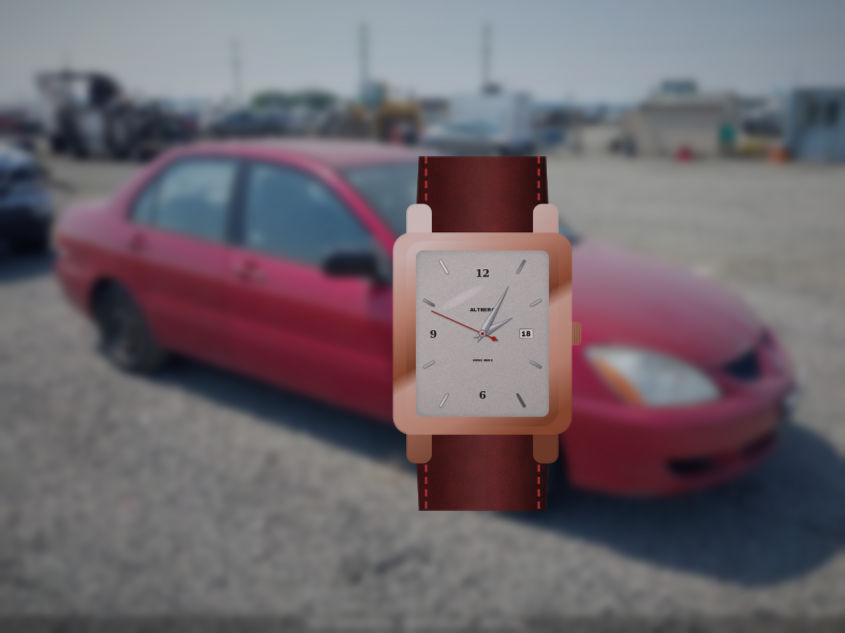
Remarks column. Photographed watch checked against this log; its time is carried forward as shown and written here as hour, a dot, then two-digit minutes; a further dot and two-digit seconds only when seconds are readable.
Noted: 2.04.49
